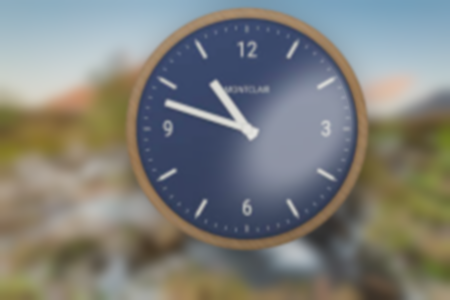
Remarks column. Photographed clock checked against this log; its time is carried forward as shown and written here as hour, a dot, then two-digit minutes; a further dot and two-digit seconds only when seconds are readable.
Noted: 10.48
